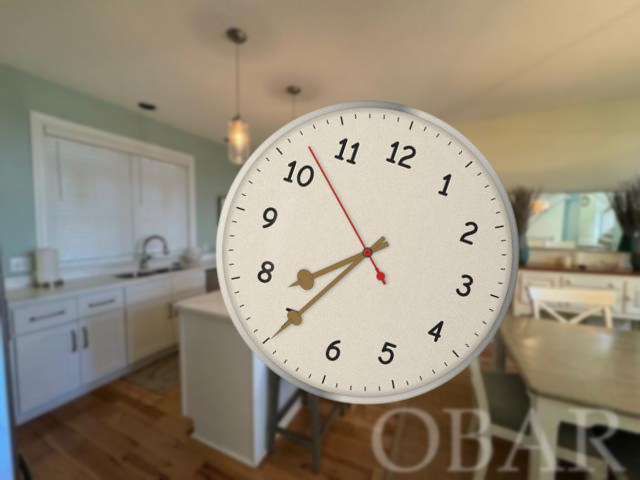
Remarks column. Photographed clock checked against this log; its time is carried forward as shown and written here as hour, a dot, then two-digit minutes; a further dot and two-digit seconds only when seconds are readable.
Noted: 7.34.52
